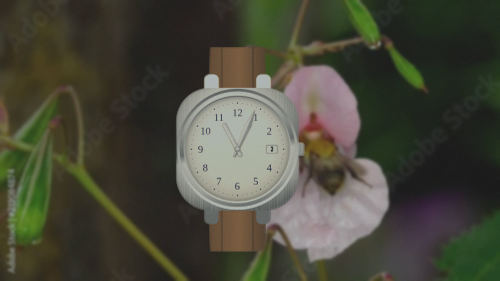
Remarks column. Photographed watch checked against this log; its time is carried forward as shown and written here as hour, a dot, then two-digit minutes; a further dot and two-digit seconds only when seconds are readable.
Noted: 11.04
